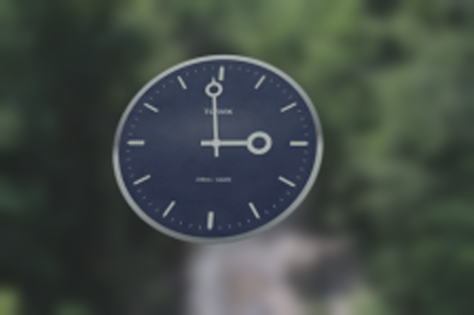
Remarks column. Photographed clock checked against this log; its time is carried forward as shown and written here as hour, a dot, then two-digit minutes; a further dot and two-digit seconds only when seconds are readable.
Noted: 2.59
